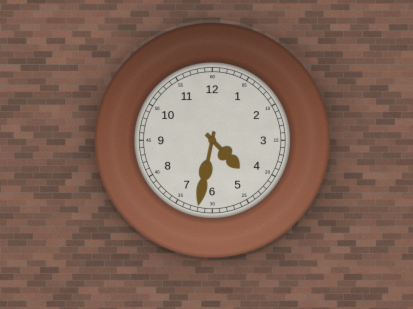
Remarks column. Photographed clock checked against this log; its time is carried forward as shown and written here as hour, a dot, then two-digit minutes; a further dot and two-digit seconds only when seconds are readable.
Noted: 4.32
